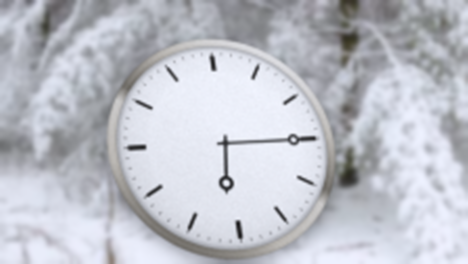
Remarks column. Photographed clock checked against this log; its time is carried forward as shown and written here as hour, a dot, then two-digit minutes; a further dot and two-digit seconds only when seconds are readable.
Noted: 6.15
